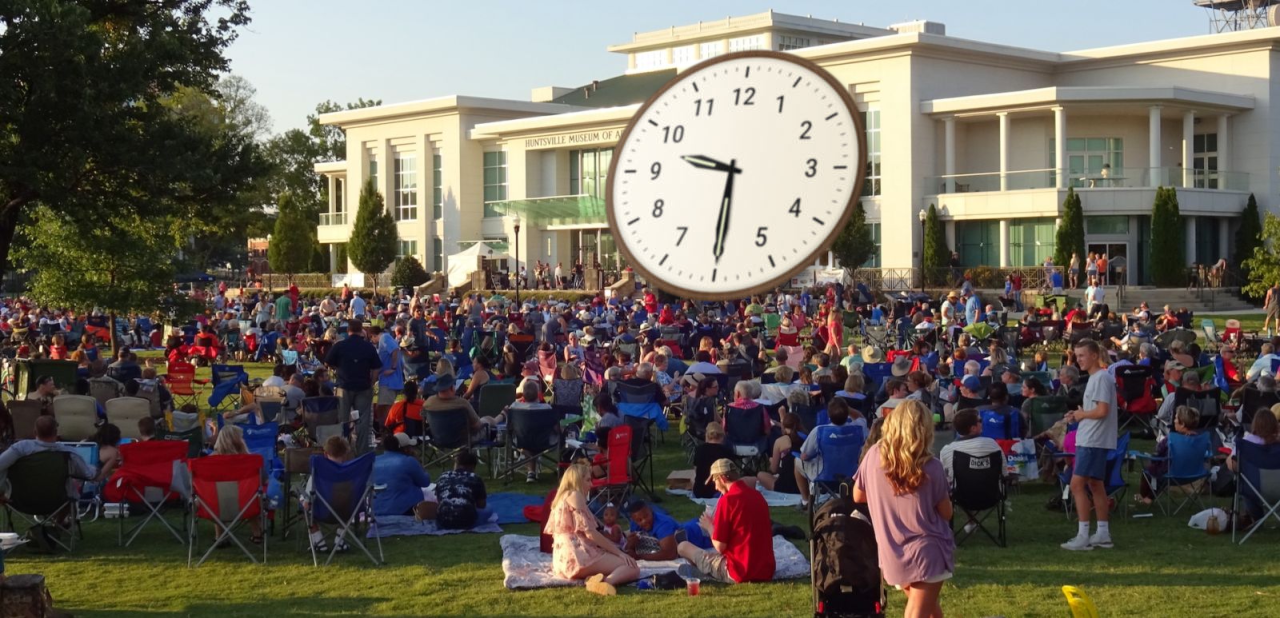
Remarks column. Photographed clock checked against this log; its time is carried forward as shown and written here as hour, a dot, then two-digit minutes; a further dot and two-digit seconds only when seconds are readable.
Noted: 9.30
